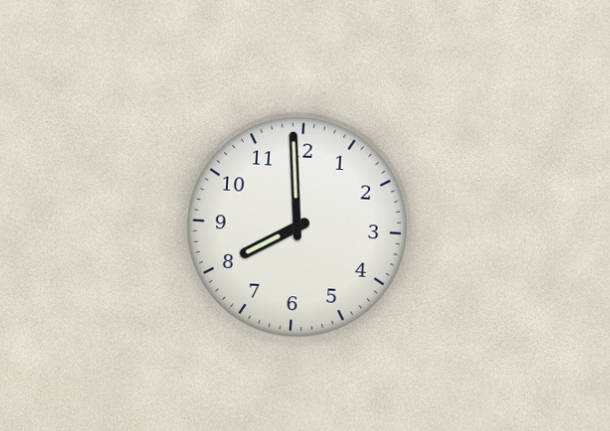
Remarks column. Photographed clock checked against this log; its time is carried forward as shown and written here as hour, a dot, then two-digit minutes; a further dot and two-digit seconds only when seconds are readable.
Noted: 7.59
